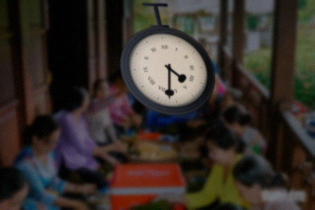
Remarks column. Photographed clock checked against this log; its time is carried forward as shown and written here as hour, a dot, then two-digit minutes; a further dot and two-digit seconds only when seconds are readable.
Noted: 4.32
